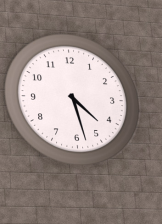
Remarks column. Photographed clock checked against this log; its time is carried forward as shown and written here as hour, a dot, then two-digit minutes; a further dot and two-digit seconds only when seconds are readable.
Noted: 4.28
